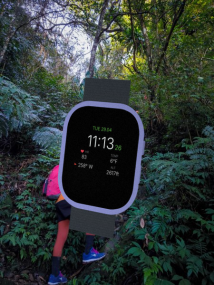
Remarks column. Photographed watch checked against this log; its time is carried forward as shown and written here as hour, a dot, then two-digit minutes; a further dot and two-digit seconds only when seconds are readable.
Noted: 11.13
